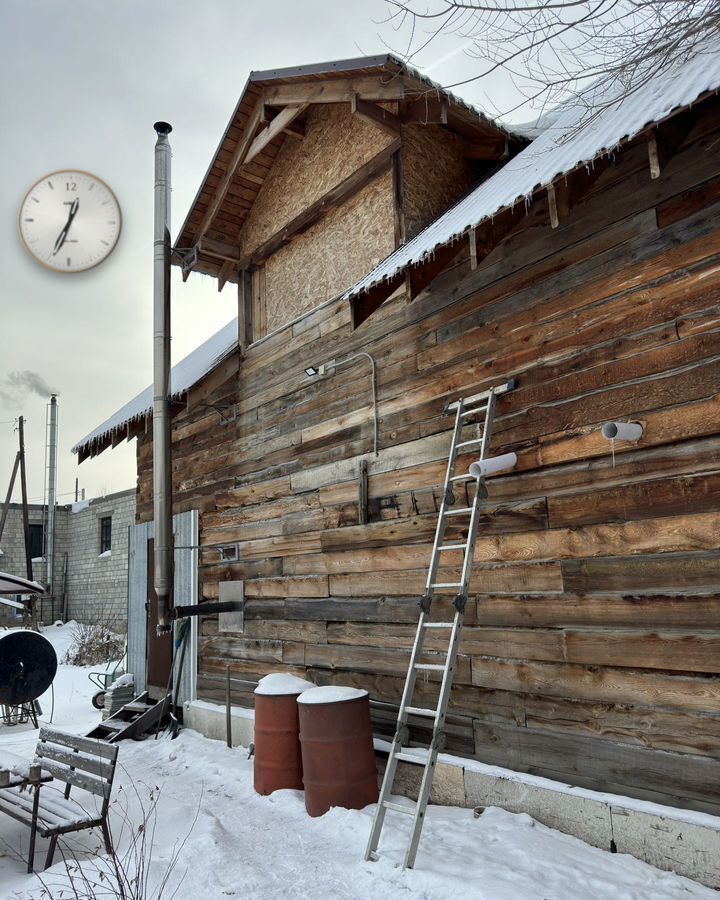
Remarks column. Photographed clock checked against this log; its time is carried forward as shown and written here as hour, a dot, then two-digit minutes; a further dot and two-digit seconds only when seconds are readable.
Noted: 12.34
